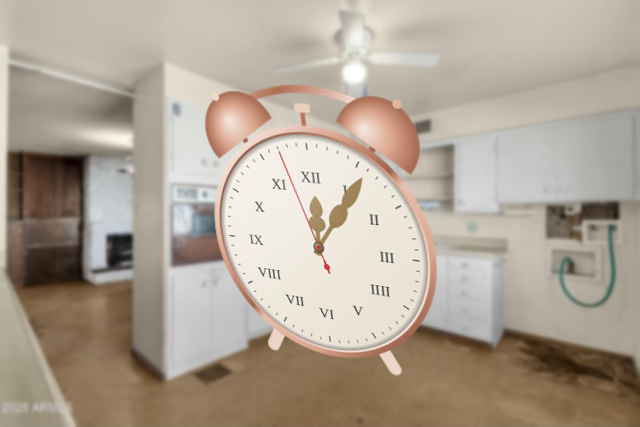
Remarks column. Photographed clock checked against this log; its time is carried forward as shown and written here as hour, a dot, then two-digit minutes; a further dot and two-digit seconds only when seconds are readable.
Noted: 12.05.57
